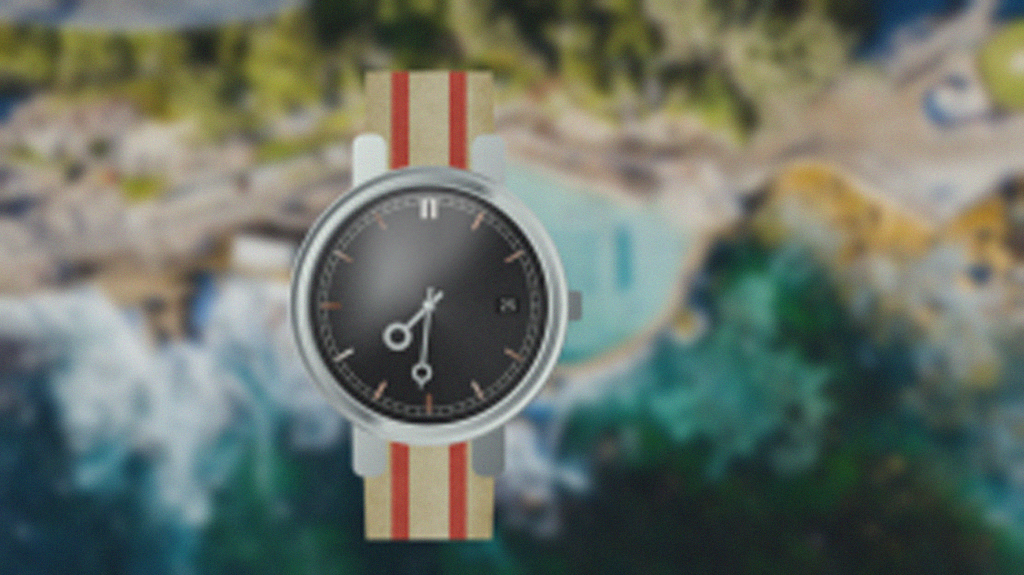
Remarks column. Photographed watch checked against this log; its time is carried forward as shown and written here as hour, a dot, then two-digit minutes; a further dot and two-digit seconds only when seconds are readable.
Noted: 7.31
